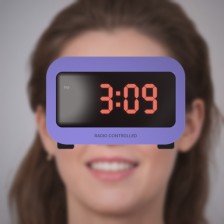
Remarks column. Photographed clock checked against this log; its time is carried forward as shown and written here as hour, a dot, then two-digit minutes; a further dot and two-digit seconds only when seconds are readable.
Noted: 3.09
